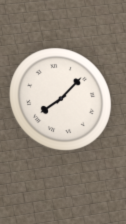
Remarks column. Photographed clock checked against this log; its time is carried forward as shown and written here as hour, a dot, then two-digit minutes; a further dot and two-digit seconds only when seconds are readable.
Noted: 8.09
